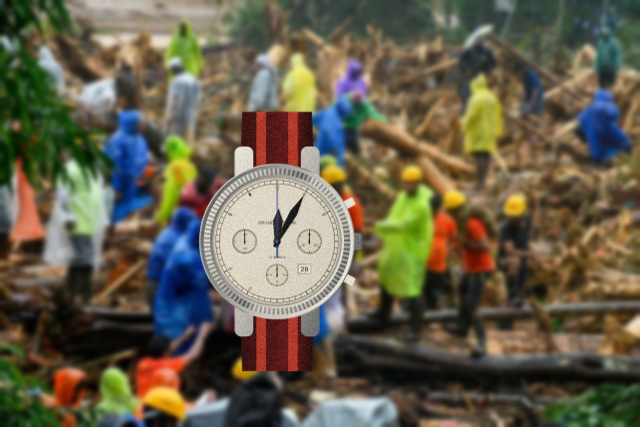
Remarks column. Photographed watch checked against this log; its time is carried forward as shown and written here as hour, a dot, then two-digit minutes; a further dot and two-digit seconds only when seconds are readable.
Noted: 12.05
